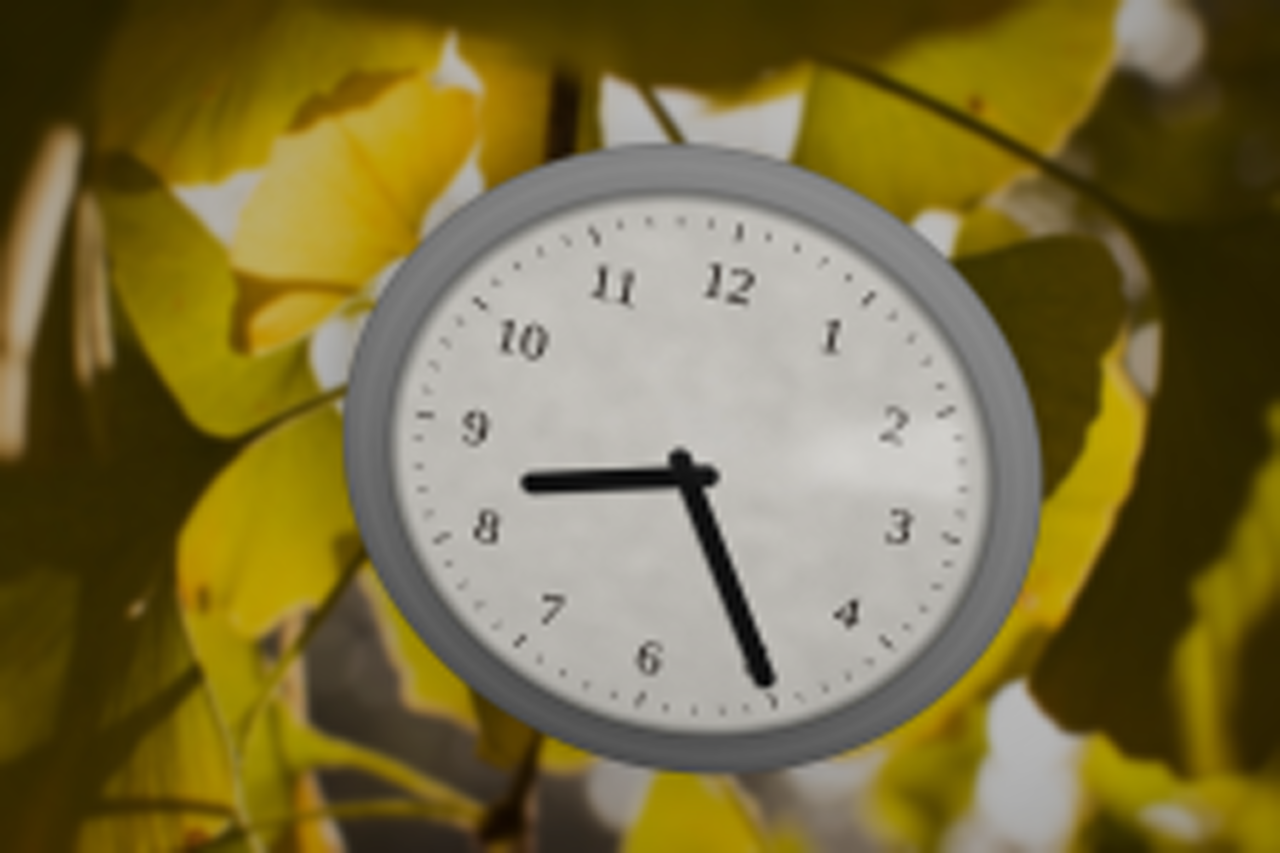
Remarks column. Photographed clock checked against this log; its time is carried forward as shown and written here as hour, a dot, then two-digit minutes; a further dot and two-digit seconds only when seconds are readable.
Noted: 8.25
